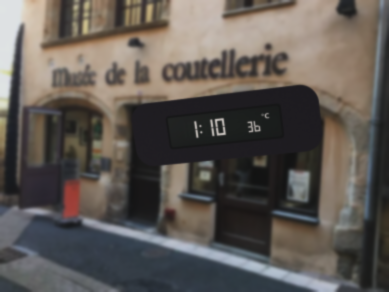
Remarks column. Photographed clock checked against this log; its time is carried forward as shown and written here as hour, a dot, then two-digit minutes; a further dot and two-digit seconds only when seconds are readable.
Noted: 1.10
